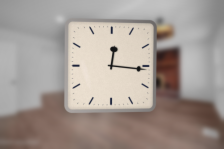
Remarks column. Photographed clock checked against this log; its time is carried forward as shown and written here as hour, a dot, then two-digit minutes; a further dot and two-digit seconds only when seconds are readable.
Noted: 12.16
